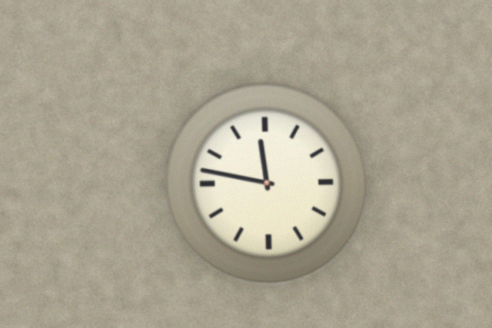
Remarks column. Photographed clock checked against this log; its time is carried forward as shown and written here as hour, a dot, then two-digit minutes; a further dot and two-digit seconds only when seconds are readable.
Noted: 11.47
